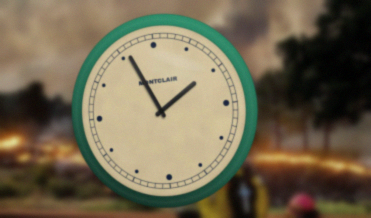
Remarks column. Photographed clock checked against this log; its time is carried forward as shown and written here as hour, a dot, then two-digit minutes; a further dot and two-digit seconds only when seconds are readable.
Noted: 1.56
